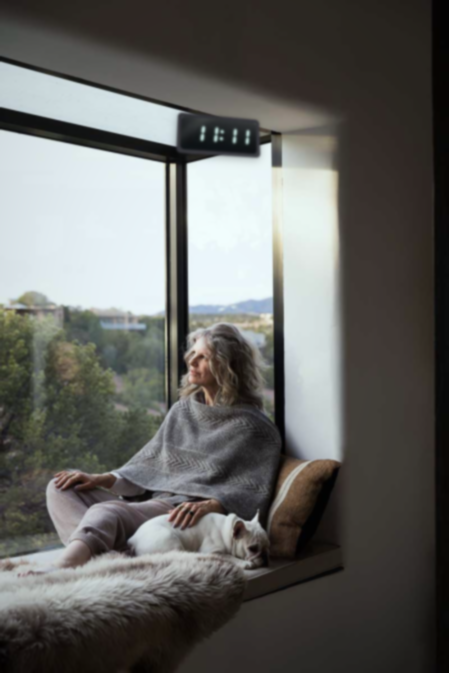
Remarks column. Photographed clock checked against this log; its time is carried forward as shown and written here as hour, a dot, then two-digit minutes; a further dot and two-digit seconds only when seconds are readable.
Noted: 11.11
